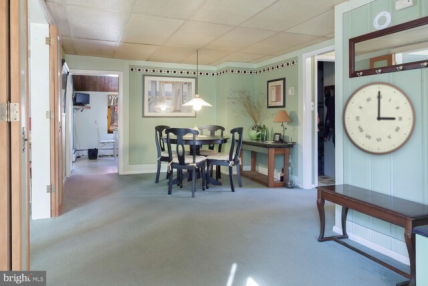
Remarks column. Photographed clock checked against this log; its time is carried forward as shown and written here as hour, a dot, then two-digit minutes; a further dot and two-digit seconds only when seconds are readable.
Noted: 3.00
